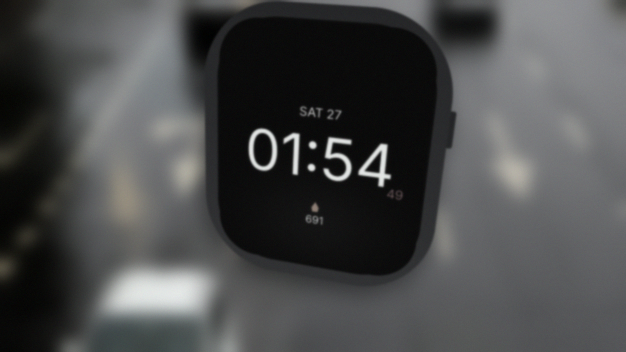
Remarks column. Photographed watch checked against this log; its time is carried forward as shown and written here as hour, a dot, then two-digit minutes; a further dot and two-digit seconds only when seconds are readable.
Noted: 1.54.49
